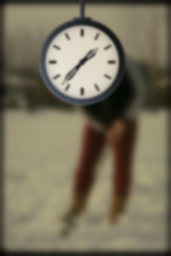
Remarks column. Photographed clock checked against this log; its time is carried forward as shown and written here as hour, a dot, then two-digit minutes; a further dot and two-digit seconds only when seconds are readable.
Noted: 1.37
